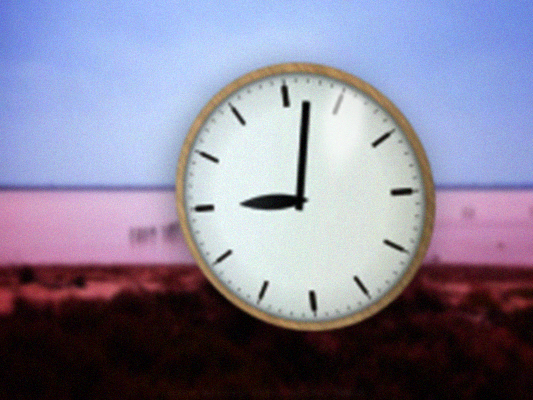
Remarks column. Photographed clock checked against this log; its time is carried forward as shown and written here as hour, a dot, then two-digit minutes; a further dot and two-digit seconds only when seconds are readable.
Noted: 9.02
